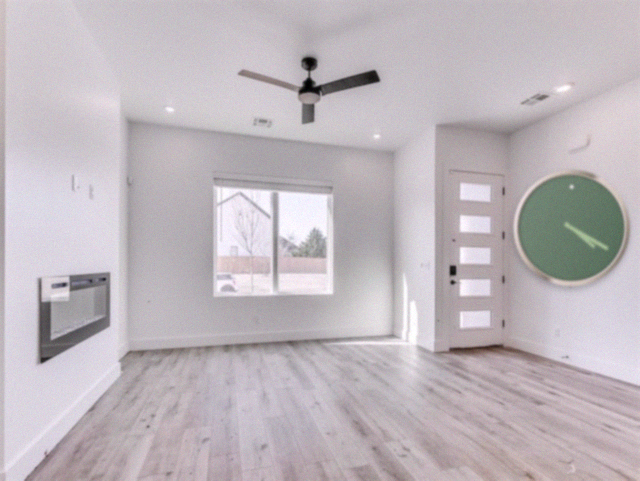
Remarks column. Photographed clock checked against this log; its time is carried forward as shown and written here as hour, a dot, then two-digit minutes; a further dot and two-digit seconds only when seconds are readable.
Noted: 4.20
